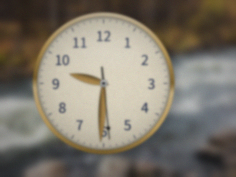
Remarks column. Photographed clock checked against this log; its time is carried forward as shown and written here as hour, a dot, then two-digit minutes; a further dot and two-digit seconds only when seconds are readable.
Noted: 9.30.29
